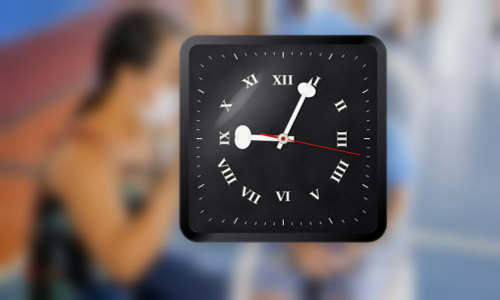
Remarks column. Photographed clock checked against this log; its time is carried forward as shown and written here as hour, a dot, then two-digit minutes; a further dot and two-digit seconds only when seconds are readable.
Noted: 9.04.17
